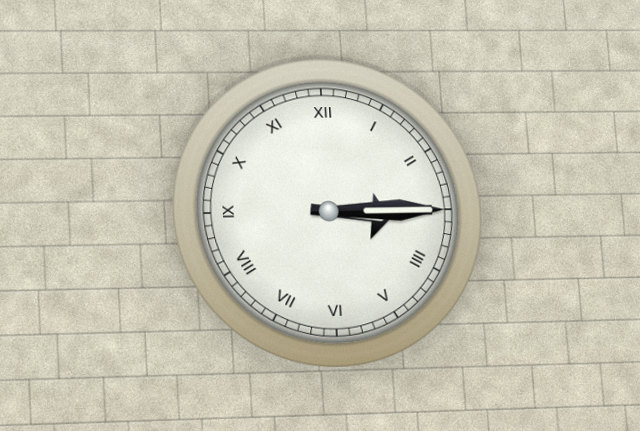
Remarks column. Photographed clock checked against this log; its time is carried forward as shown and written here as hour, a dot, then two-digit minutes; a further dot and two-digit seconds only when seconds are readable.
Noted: 3.15
